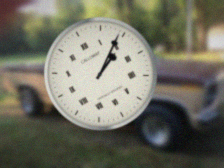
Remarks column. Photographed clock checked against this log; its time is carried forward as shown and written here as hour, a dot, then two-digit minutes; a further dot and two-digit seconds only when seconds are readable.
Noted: 2.09
